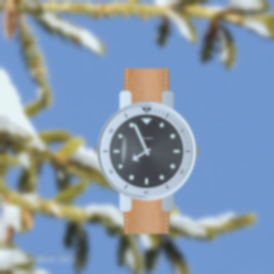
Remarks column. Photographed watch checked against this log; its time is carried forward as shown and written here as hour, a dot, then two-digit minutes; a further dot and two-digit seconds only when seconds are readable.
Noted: 7.56
